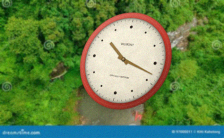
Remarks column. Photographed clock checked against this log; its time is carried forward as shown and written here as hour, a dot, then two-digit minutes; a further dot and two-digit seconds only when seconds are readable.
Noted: 10.18
